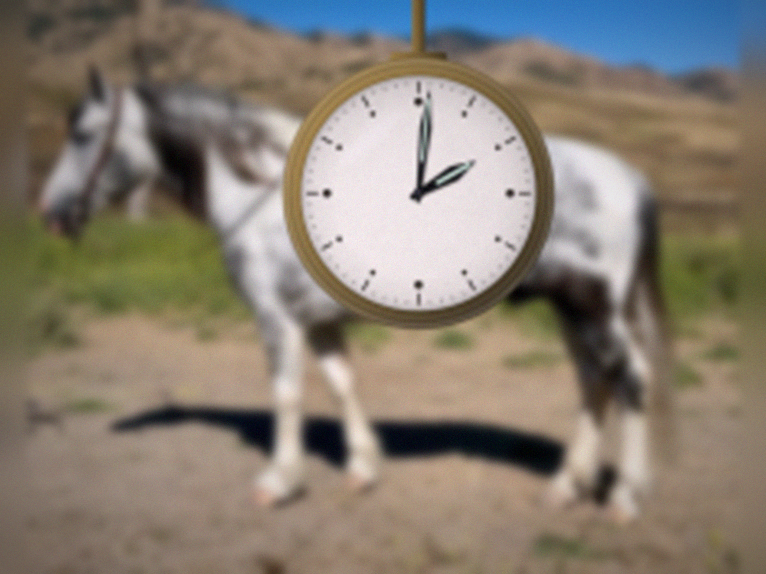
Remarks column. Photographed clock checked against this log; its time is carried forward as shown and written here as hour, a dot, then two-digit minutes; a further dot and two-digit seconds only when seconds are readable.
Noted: 2.01
